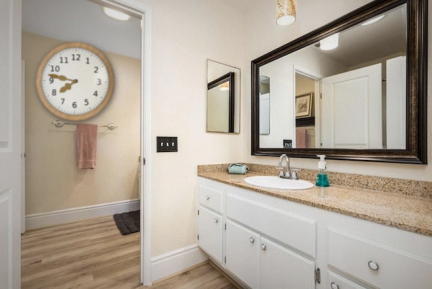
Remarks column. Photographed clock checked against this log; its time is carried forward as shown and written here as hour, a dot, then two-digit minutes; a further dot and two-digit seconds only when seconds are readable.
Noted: 7.47
